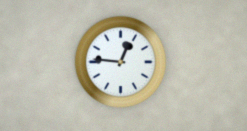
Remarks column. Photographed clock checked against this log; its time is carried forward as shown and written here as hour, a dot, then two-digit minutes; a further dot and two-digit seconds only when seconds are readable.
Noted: 12.46
